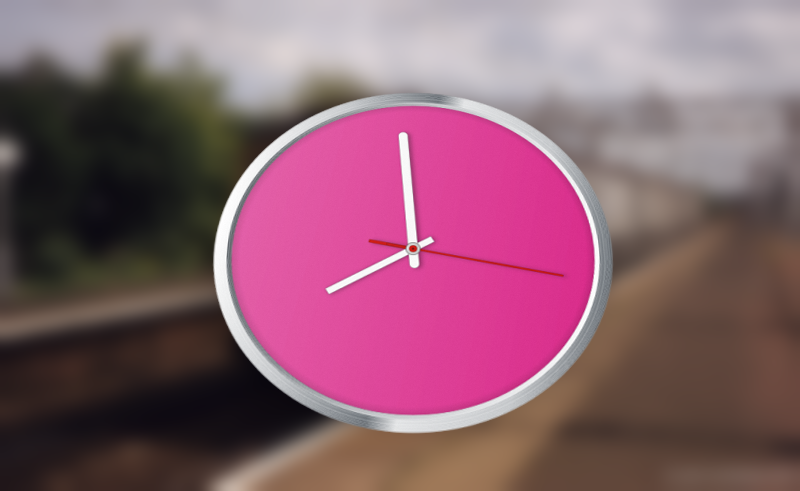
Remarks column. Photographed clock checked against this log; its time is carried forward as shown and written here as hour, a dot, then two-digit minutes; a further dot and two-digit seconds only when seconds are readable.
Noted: 7.59.17
